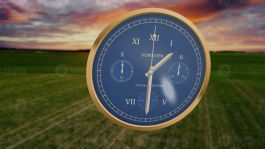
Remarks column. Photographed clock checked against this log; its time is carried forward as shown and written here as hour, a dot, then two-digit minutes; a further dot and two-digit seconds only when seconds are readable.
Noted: 1.30
